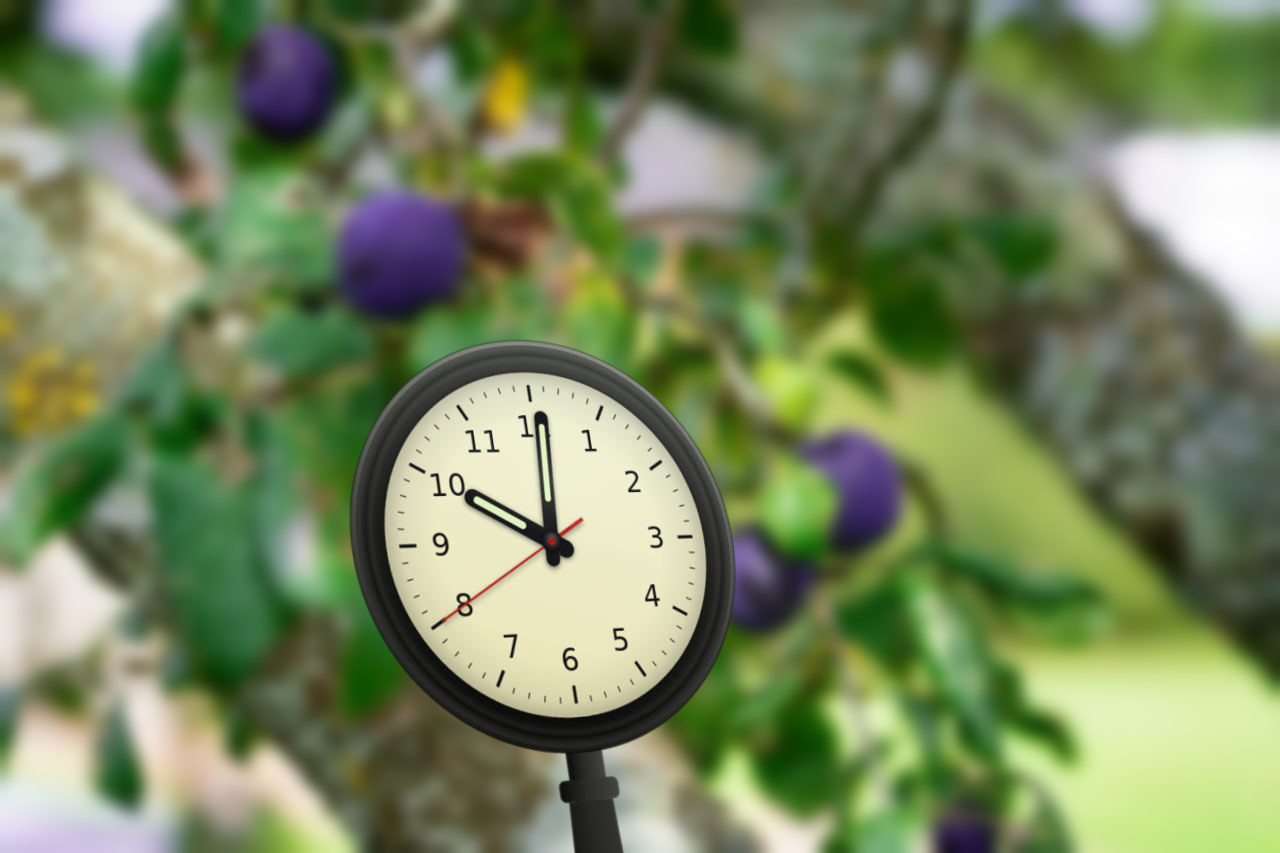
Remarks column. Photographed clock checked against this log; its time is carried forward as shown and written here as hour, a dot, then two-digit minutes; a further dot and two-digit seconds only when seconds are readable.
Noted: 10.00.40
